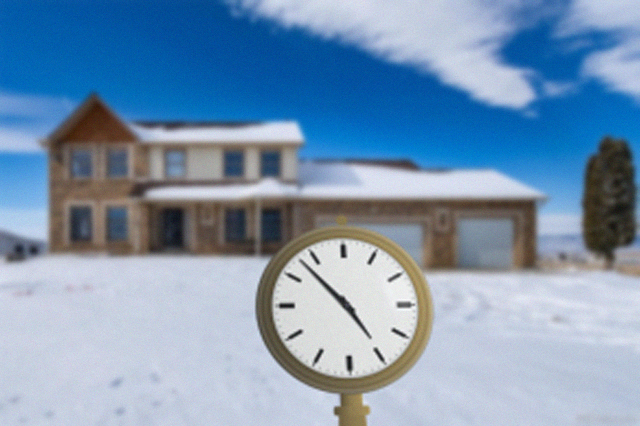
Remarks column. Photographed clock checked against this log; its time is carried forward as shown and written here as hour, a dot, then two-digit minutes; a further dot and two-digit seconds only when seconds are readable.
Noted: 4.53
